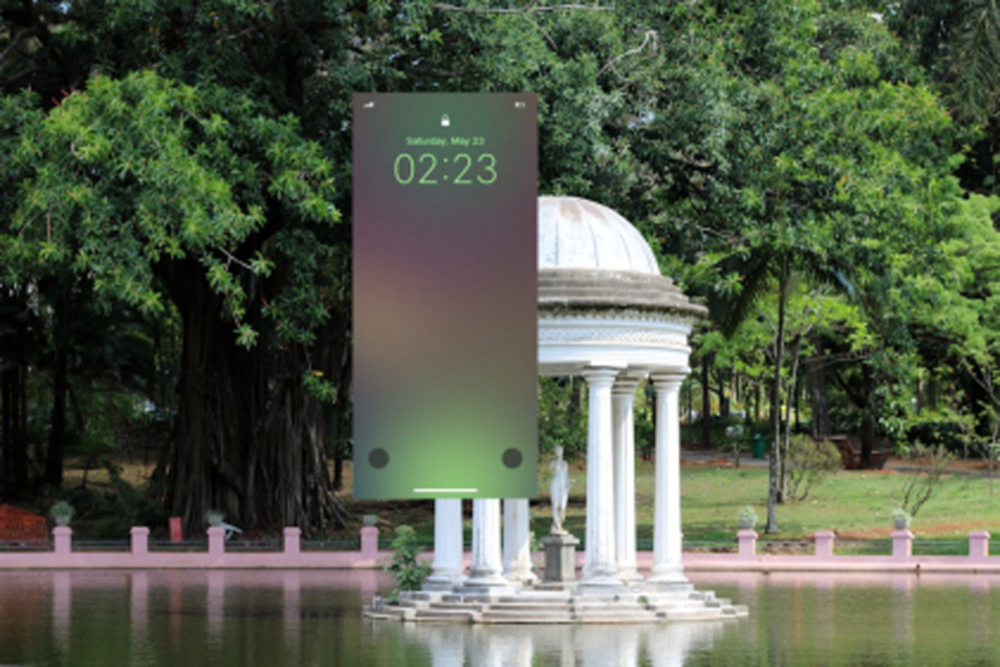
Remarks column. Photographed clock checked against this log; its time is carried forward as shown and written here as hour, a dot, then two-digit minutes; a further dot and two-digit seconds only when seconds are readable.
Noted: 2.23
